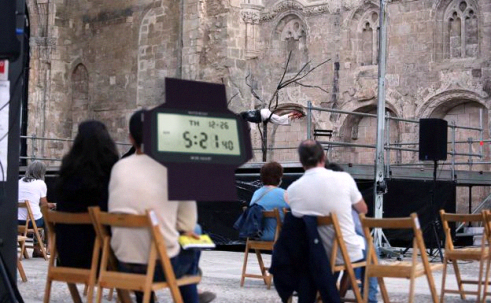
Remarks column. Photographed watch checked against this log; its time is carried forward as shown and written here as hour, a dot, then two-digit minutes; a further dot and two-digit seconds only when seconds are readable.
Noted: 5.21.40
